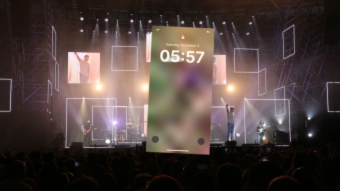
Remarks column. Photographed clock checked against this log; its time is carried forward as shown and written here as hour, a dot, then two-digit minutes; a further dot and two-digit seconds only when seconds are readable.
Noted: 5.57
